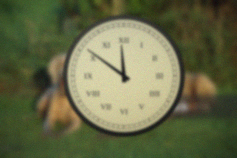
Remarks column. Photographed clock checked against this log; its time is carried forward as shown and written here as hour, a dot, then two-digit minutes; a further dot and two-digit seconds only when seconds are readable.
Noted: 11.51
